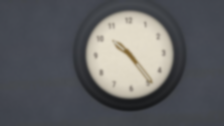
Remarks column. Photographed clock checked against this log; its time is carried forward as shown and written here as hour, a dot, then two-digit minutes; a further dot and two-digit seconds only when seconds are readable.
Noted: 10.24
